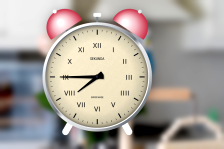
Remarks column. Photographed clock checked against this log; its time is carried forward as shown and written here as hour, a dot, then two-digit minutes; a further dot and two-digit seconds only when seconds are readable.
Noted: 7.45
